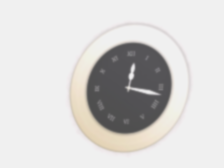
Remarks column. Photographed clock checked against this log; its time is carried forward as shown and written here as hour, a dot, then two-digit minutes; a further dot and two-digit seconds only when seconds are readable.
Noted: 12.17
